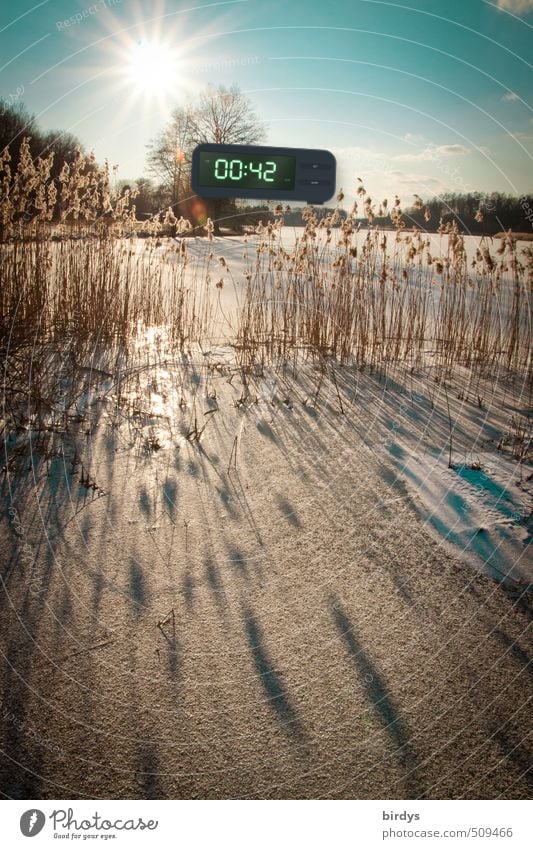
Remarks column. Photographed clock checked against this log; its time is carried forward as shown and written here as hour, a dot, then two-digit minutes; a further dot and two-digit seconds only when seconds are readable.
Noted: 0.42
